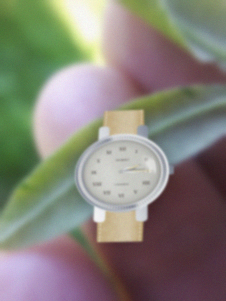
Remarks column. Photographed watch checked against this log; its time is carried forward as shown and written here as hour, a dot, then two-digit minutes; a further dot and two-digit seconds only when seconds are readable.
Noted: 2.15
